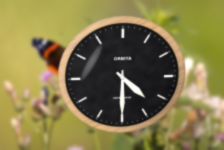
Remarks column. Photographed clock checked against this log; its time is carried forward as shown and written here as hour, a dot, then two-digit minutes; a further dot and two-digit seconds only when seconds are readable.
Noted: 4.30
